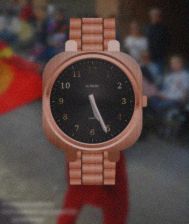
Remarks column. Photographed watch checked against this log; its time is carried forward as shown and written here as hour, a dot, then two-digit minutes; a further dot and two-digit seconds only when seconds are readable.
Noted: 5.26
